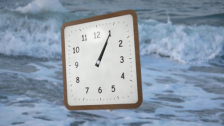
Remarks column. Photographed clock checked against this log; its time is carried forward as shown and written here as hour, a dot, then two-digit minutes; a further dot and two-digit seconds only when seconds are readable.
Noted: 1.05
